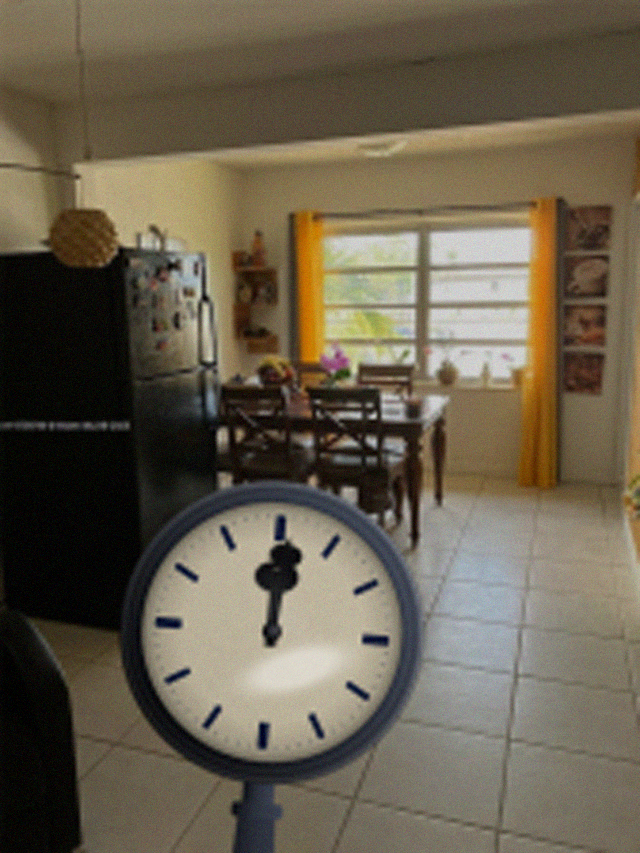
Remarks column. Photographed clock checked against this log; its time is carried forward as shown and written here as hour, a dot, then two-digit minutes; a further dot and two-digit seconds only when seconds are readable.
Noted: 12.01
